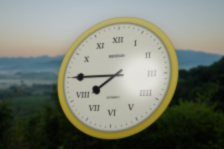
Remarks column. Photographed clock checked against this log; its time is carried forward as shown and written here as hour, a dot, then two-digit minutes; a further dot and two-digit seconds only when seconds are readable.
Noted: 7.45
